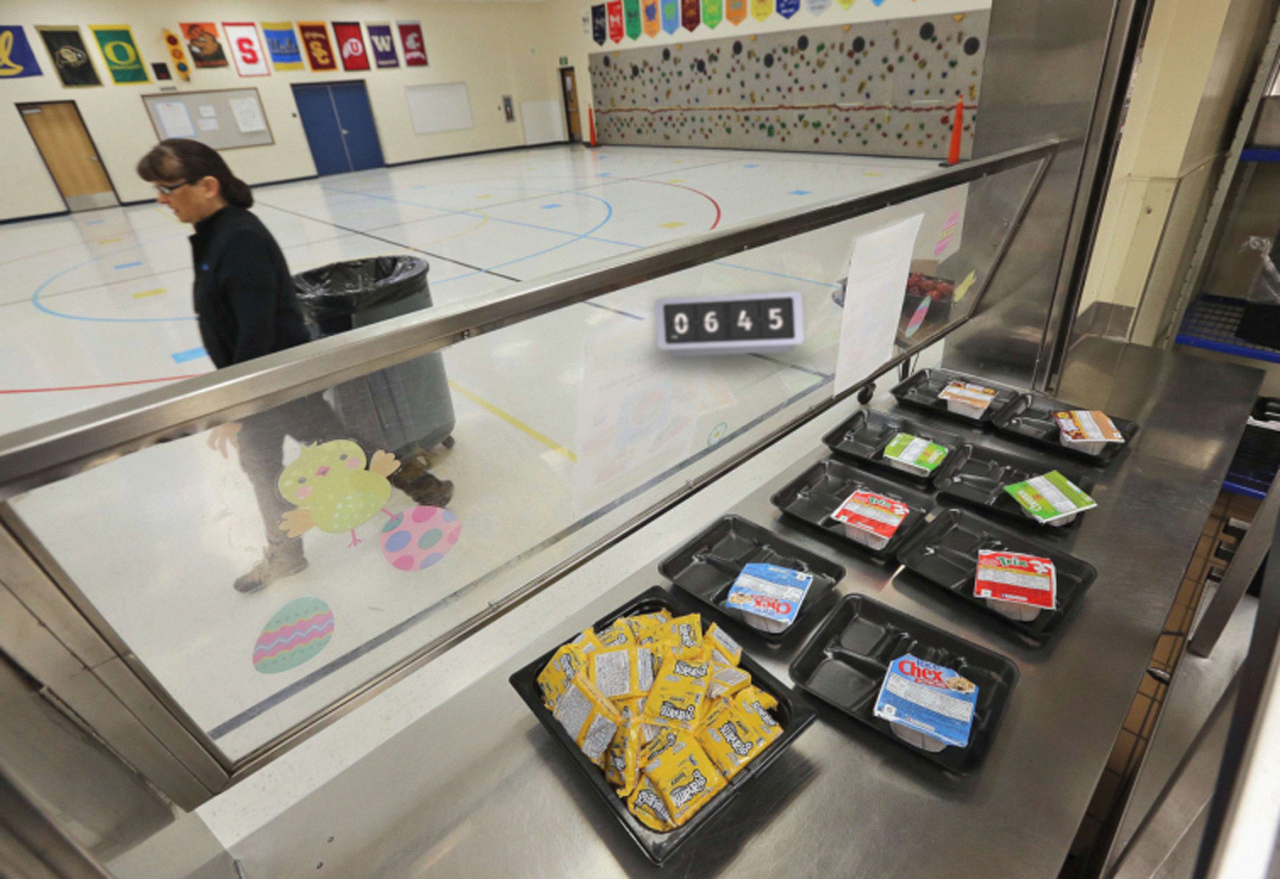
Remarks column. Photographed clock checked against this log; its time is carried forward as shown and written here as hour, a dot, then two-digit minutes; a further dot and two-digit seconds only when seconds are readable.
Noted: 6.45
